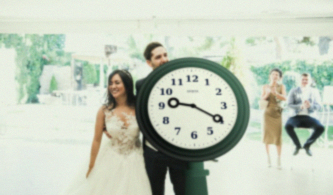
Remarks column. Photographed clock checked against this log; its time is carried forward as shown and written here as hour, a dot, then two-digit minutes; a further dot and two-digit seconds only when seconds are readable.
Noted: 9.20
